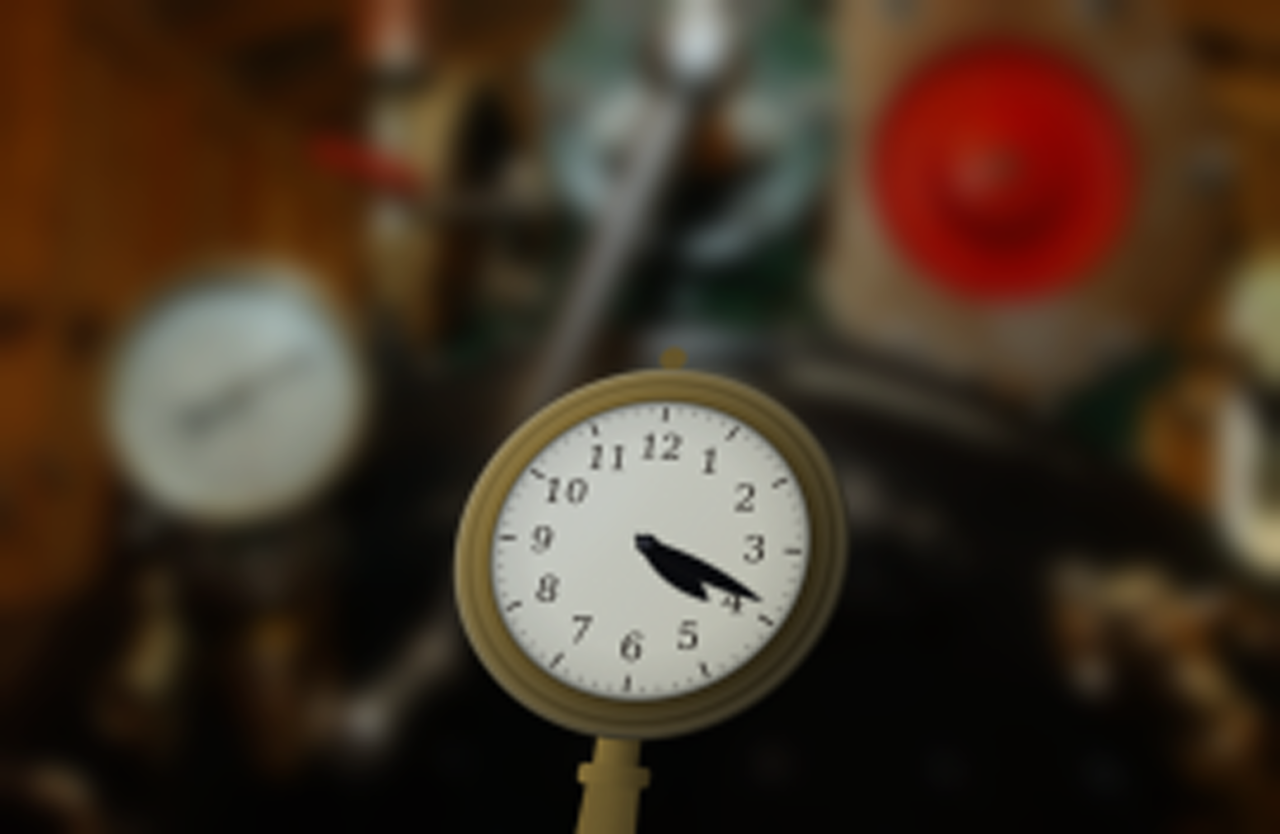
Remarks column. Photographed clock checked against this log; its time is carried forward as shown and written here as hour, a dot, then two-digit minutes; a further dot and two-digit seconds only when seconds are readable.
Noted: 4.19
